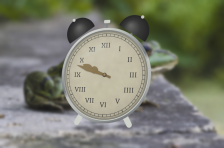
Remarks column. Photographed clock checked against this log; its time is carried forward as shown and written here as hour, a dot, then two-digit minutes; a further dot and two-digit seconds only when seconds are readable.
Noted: 9.48
